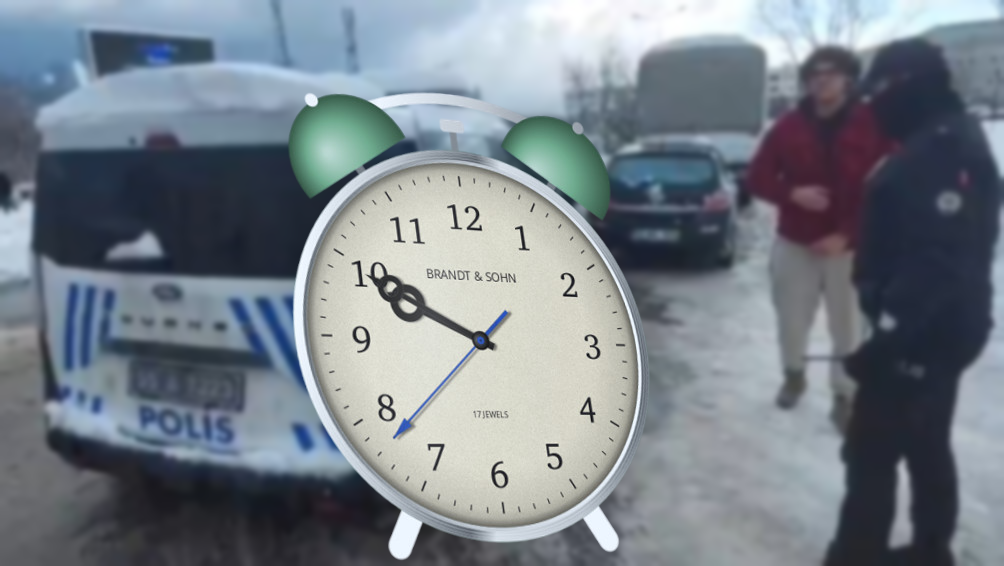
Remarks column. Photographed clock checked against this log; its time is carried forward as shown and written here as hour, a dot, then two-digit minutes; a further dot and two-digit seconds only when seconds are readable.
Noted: 9.49.38
